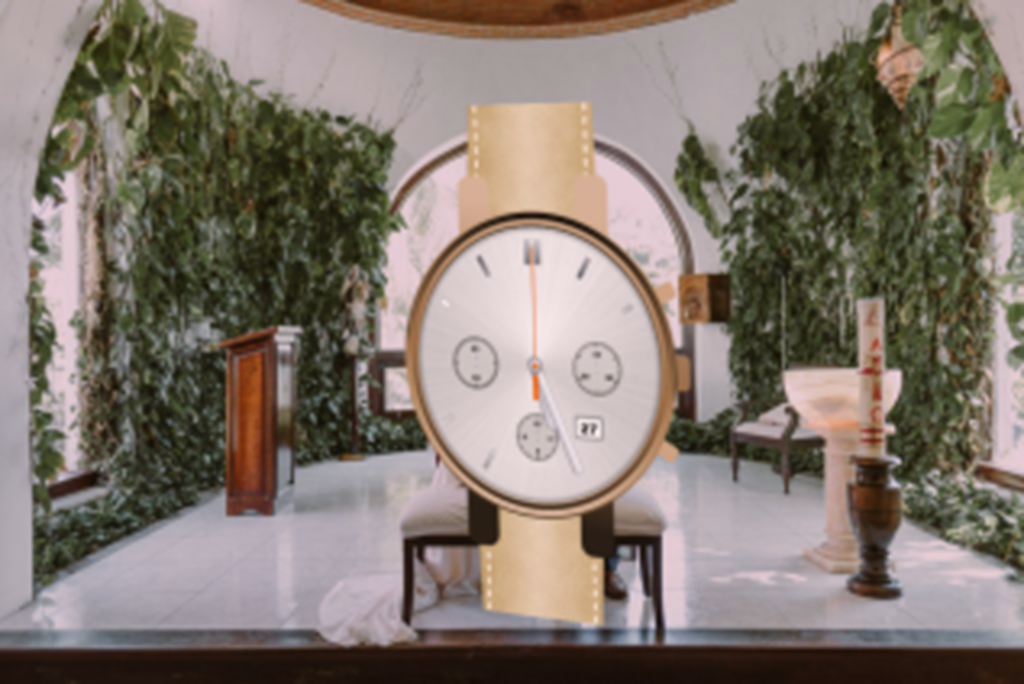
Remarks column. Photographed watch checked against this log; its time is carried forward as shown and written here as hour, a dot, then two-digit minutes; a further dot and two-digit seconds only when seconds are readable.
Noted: 5.26
